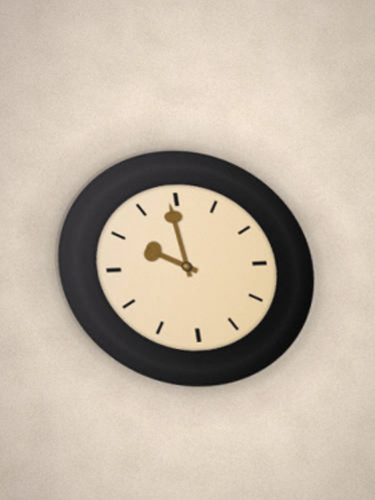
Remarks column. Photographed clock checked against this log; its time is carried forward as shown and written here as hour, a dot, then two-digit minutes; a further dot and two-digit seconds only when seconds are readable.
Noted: 9.59
